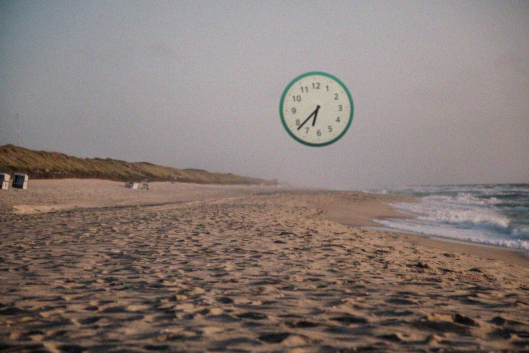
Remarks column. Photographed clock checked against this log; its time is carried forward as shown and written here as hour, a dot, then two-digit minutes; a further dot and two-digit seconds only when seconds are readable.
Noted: 6.38
